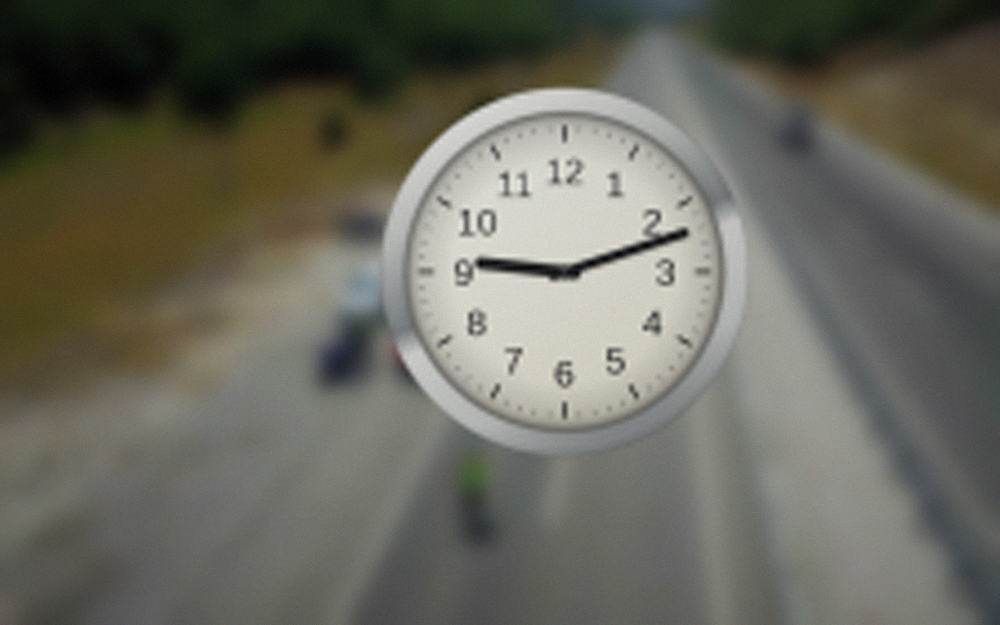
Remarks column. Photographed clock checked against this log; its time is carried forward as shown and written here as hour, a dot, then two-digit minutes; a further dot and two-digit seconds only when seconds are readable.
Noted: 9.12
